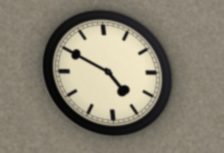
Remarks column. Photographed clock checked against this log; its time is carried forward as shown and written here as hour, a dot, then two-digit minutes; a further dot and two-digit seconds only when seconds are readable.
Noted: 4.50
